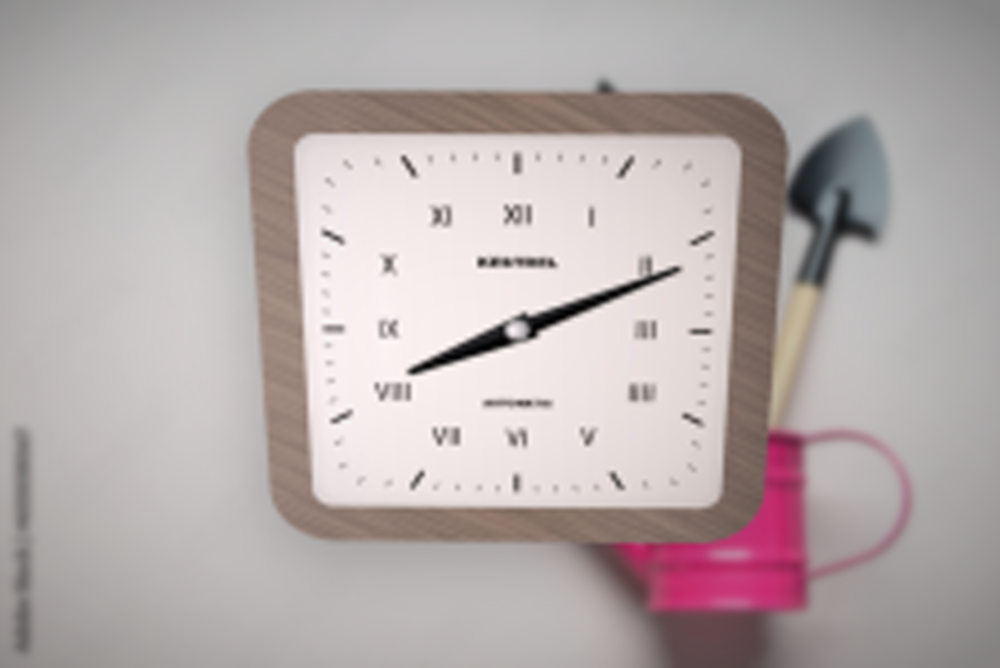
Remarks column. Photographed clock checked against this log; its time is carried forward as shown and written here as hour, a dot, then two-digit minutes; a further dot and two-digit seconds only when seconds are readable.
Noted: 8.11
